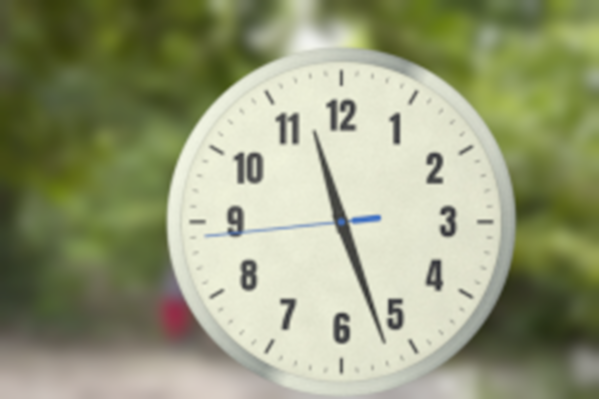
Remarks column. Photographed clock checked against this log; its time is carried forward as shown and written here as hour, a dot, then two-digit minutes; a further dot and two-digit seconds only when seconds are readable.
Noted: 11.26.44
